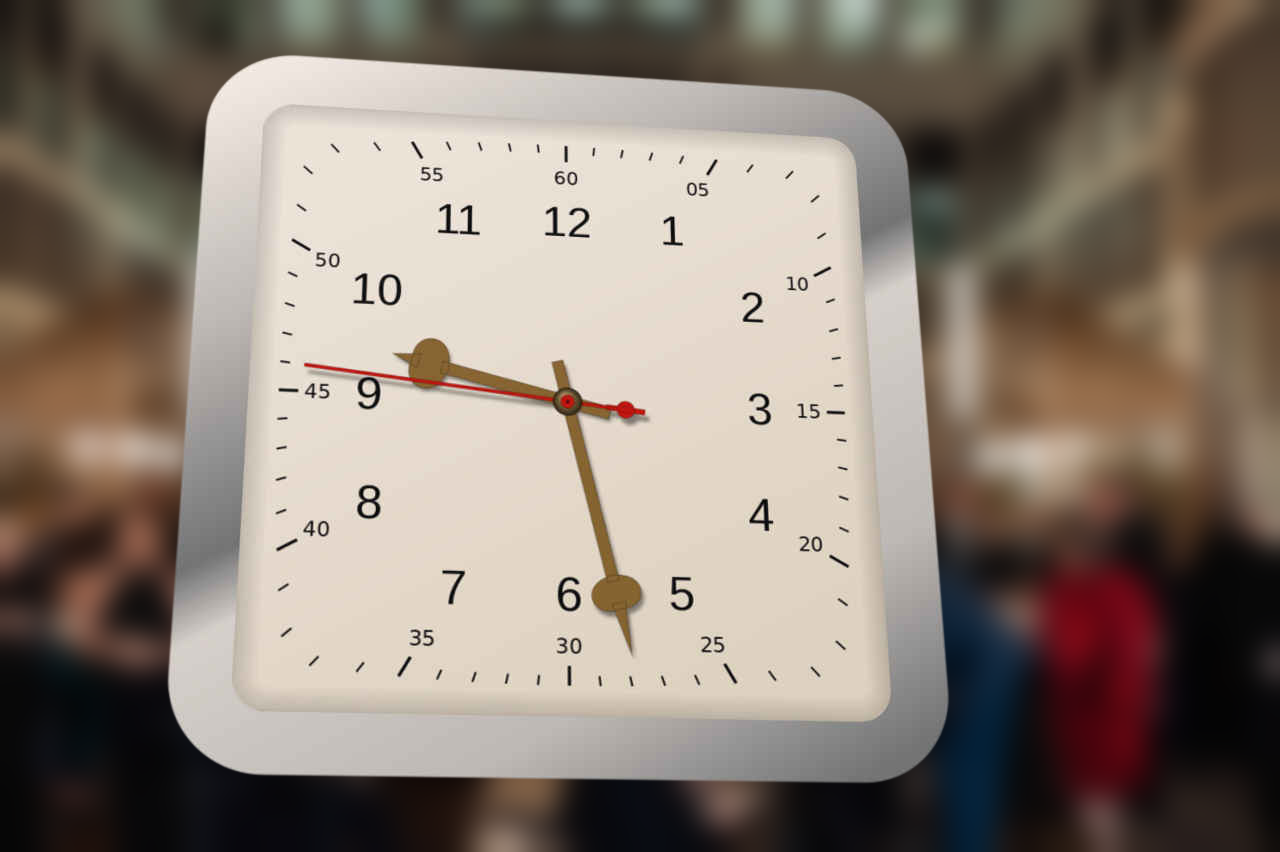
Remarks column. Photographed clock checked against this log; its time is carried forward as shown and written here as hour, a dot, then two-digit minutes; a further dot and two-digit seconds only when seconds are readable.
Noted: 9.27.46
